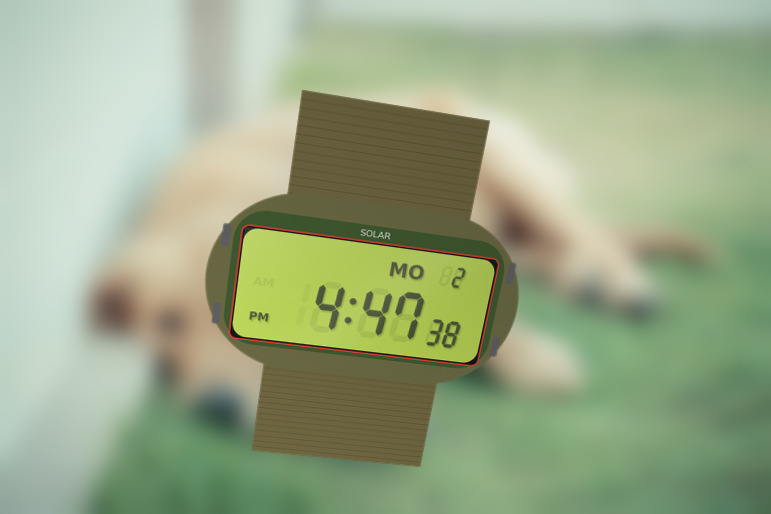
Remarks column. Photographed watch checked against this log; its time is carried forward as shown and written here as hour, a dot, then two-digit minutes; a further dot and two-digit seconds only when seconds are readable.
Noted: 4.47.38
